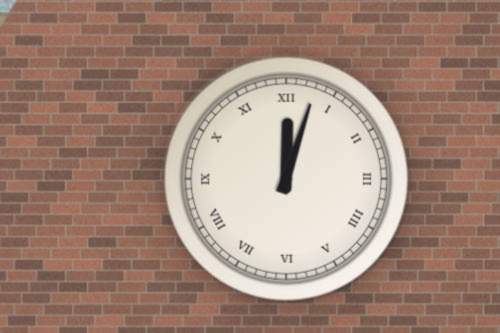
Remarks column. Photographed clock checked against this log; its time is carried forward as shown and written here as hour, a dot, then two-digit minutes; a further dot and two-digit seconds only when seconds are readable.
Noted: 12.03
